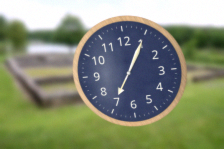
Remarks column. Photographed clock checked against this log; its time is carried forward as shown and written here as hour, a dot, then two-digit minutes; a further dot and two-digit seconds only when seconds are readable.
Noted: 7.05
